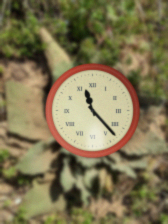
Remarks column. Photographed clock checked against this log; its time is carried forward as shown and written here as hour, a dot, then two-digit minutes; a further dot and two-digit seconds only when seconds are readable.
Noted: 11.23
